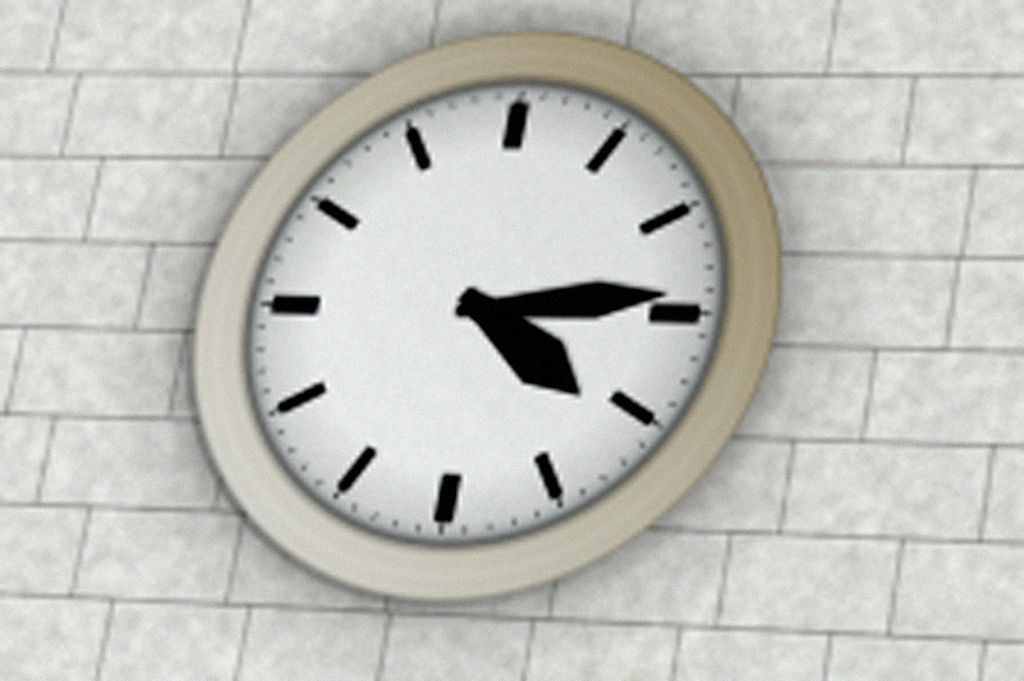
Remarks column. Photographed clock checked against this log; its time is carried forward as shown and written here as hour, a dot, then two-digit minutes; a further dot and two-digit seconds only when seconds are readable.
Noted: 4.14
